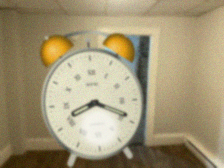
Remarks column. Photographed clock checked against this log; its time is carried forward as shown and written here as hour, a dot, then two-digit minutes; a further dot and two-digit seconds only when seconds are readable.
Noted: 8.19
